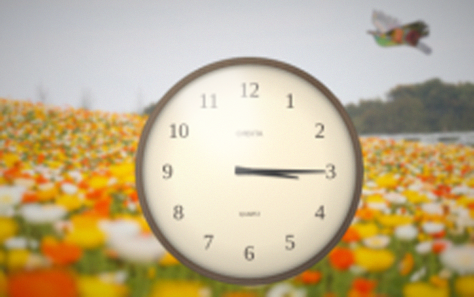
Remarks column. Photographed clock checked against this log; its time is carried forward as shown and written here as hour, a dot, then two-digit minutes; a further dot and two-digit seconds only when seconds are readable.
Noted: 3.15
